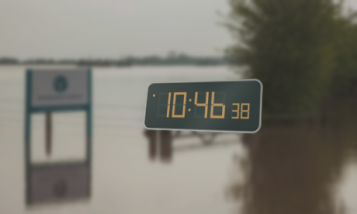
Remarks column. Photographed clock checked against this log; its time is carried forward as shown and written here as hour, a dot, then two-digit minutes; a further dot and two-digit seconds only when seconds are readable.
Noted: 10.46.38
